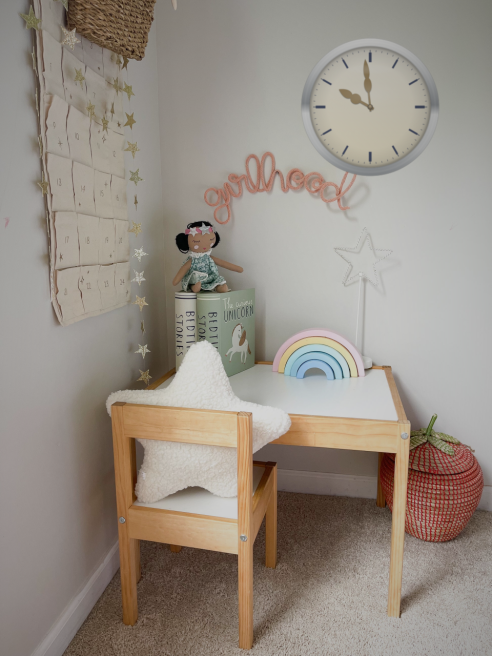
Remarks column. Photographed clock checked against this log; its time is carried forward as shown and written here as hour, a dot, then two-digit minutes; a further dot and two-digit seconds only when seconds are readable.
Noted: 9.59
